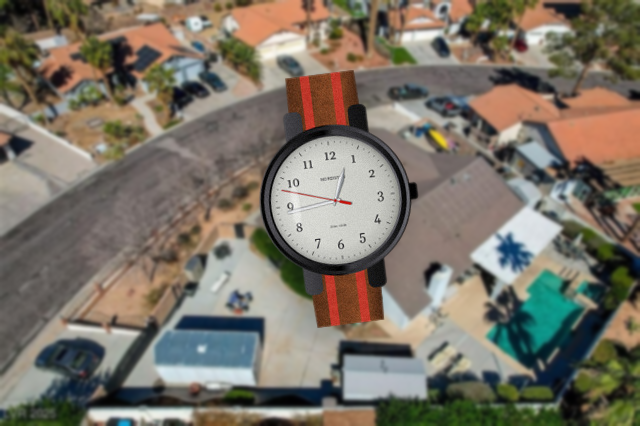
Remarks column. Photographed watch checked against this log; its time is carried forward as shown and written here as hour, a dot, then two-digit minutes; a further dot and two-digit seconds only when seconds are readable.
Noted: 12.43.48
